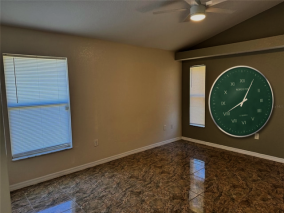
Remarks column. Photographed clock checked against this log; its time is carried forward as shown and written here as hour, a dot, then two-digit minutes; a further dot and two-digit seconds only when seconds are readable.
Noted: 8.05
